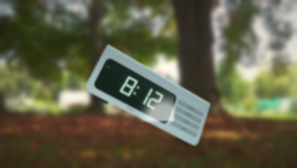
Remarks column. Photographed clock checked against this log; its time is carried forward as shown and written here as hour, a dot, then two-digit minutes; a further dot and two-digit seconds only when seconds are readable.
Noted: 8.12
